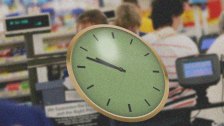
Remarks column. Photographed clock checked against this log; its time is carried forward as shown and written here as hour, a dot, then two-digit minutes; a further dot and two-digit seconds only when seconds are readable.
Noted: 9.48
